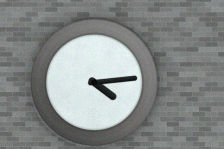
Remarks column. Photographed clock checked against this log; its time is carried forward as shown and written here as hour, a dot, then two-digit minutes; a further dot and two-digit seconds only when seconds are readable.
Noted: 4.14
